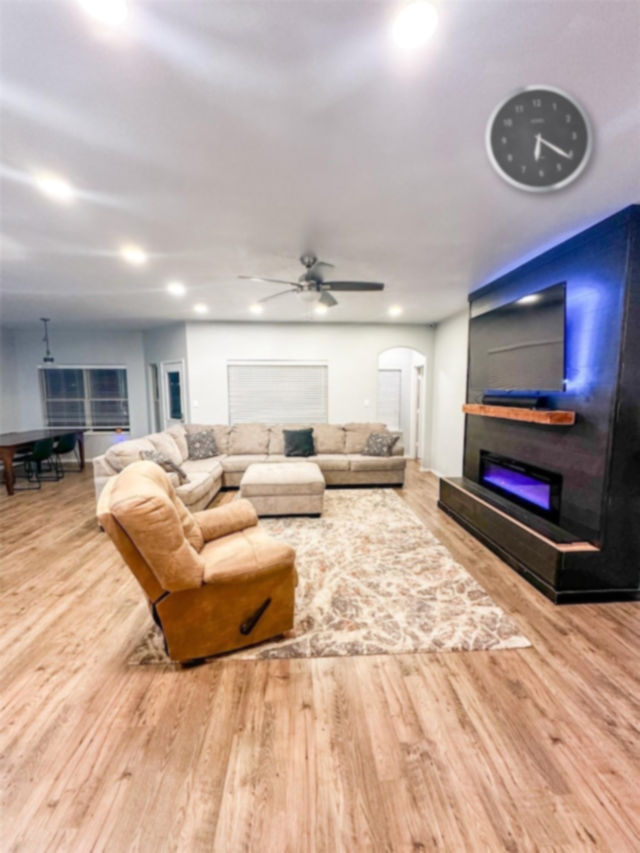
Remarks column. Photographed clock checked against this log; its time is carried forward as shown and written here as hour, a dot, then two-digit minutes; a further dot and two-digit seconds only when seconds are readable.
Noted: 6.21
